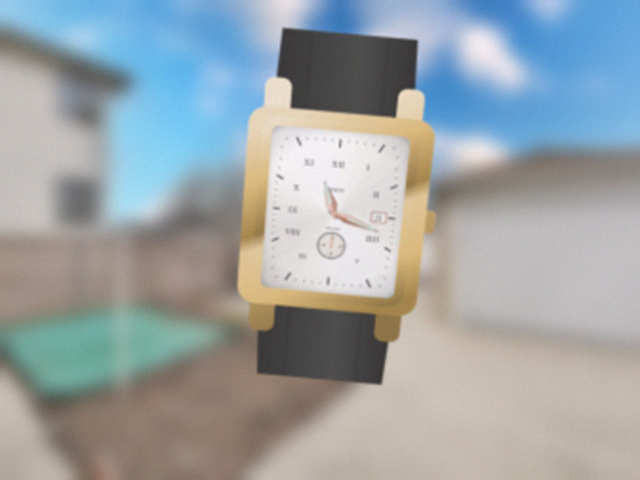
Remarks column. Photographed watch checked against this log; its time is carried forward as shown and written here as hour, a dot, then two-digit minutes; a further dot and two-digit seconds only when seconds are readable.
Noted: 11.18
